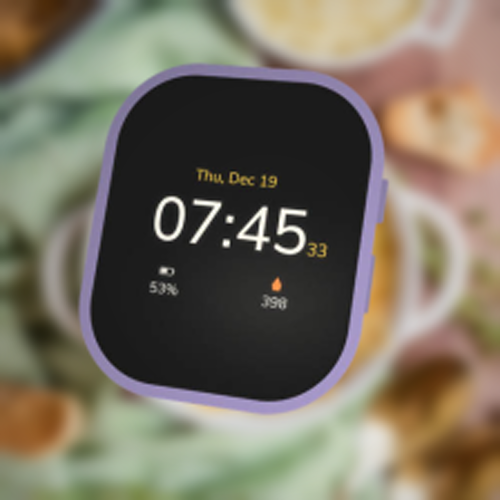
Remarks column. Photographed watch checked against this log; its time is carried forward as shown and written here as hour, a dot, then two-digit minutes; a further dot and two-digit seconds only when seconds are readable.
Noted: 7.45.33
